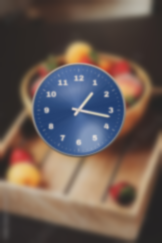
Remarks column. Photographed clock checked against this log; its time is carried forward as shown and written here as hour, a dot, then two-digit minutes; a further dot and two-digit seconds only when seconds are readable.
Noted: 1.17
